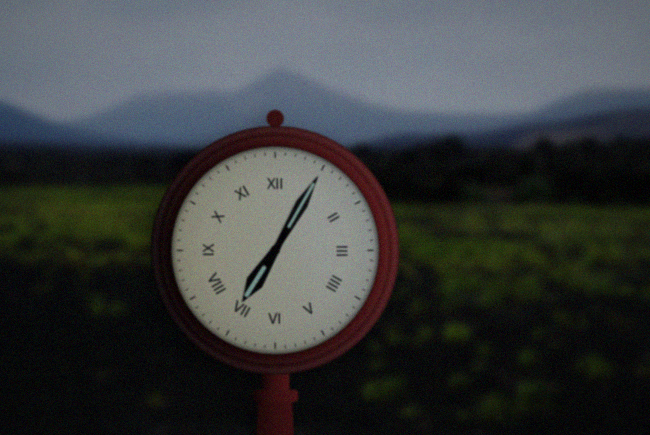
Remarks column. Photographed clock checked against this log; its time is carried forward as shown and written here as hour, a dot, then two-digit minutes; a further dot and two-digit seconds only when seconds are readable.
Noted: 7.05
